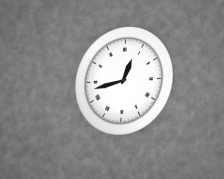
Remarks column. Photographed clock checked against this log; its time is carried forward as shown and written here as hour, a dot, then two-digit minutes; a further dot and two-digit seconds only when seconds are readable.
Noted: 12.43
